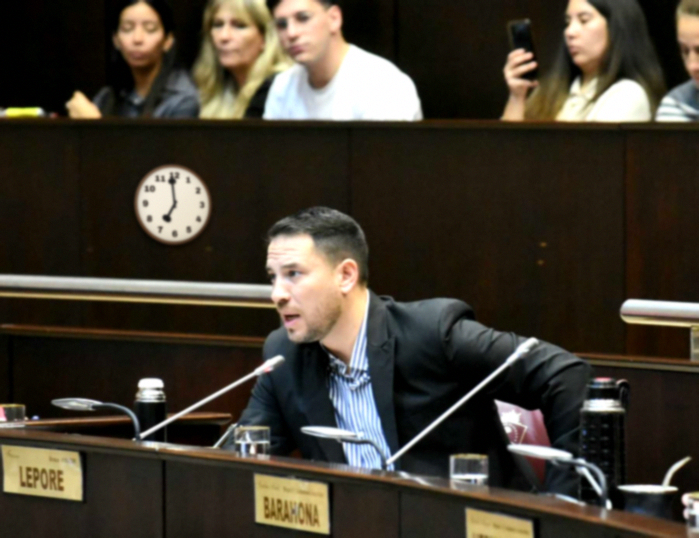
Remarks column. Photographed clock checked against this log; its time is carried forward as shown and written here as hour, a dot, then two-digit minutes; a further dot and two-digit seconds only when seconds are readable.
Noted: 6.59
